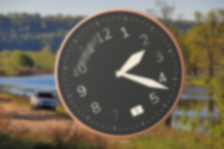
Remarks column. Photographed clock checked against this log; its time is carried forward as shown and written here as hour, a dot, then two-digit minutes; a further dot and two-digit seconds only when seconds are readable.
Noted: 2.22
